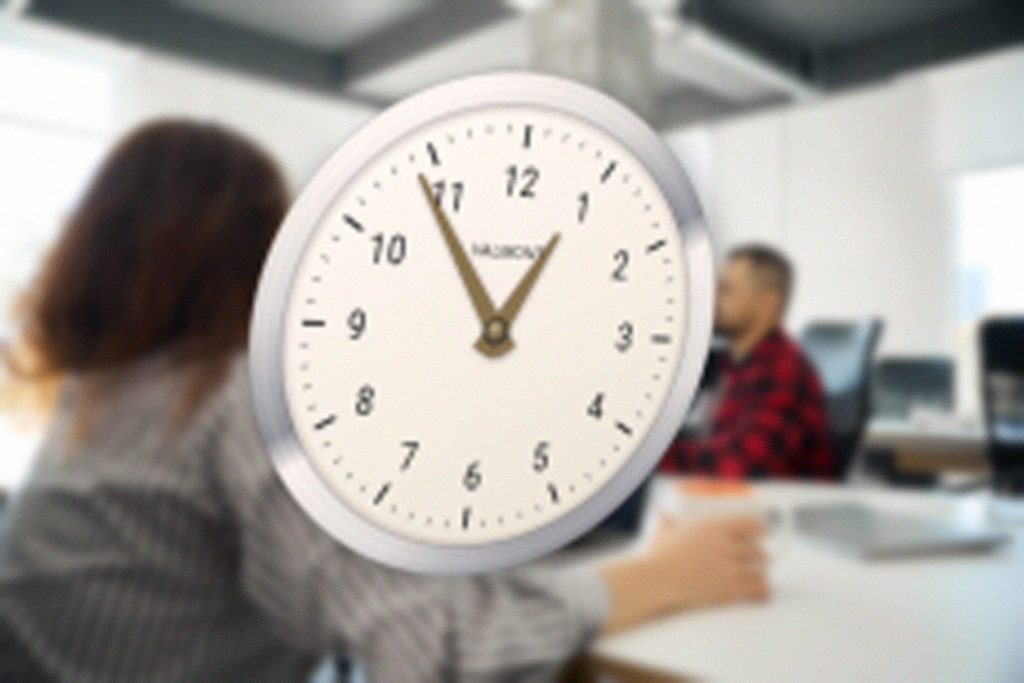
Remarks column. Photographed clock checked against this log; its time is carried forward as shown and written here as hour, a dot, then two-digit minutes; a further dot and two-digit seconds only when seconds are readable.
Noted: 12.54
